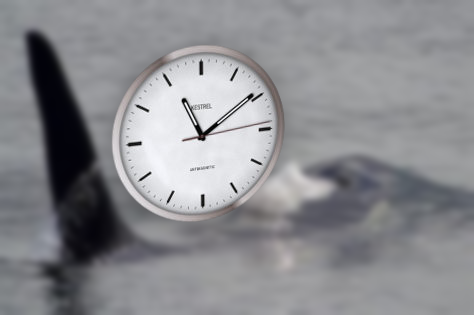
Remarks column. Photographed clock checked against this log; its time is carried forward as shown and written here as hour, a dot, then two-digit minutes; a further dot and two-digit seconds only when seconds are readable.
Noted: 11.09.14
